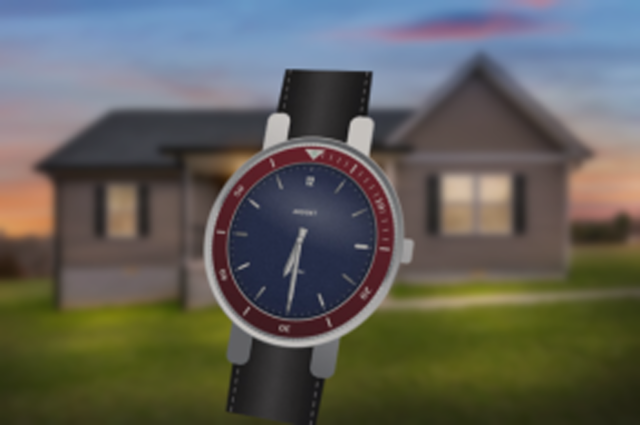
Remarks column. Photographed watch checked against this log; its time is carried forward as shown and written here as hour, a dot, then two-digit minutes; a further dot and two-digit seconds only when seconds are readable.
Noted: 6.30
